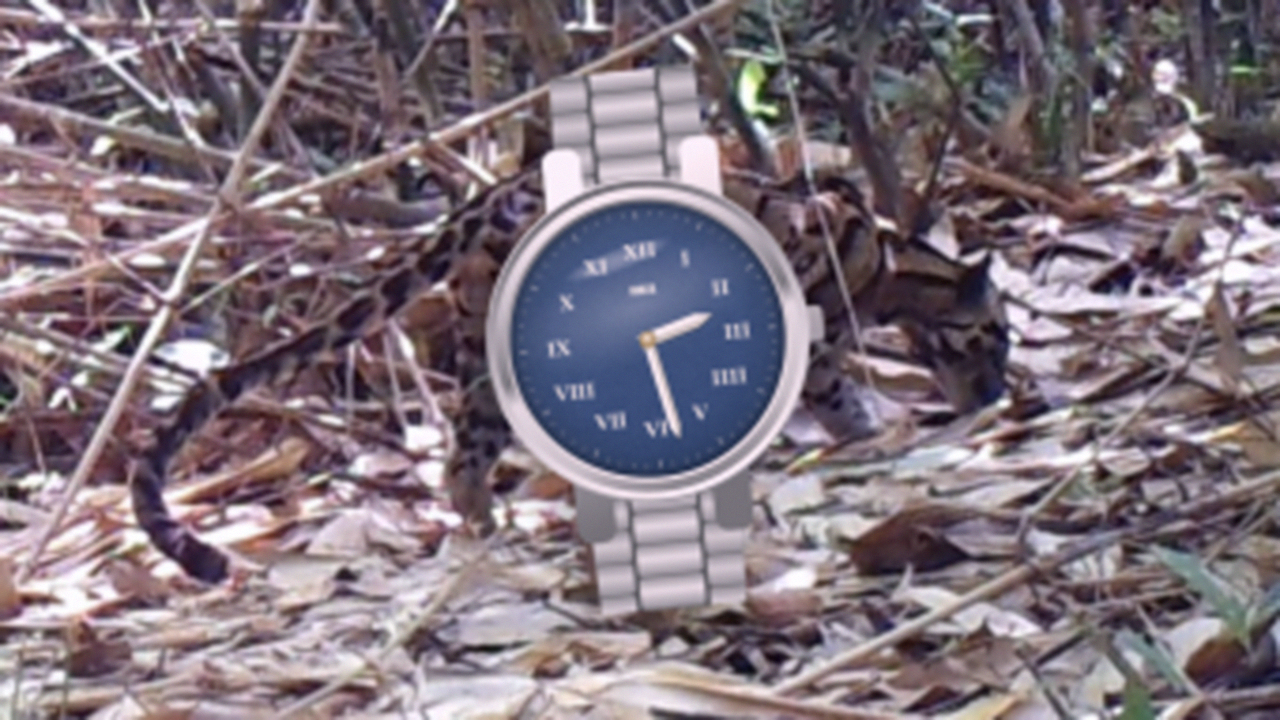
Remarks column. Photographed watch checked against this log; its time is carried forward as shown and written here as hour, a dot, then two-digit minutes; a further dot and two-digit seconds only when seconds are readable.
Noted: 2.28
